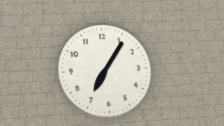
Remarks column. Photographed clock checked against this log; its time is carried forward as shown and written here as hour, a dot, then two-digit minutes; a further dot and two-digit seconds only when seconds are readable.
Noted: 7.06
